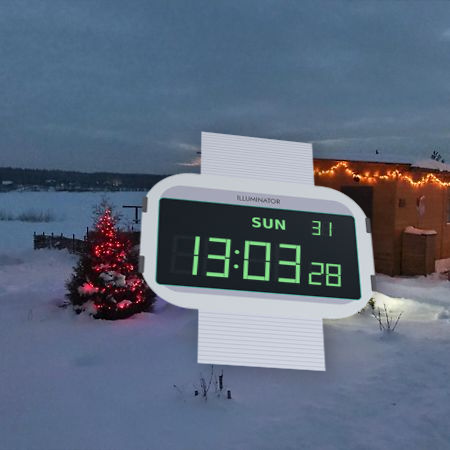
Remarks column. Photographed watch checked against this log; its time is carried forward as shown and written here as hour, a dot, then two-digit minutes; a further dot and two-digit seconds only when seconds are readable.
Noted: 13.03.28
